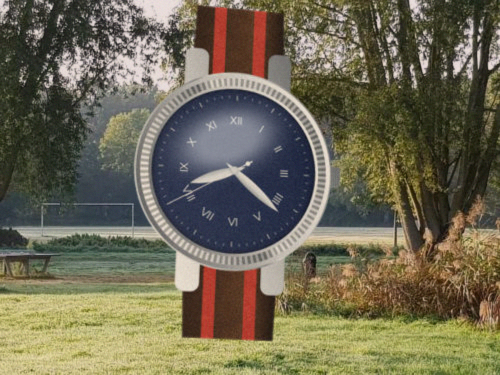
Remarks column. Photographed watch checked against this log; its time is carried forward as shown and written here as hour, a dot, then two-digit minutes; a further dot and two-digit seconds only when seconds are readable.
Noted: 8.21.40
